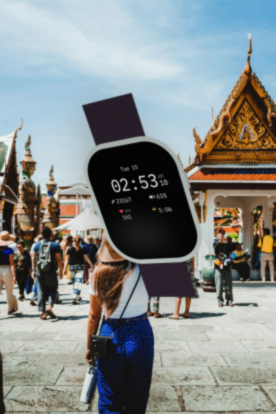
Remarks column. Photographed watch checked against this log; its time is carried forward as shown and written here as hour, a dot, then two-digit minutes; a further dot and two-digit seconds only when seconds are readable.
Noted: 2.53
